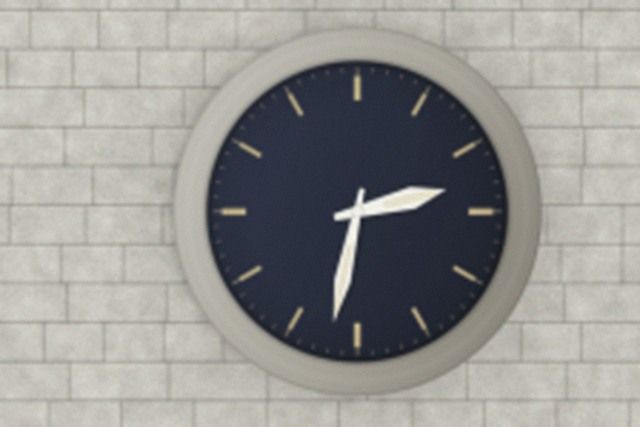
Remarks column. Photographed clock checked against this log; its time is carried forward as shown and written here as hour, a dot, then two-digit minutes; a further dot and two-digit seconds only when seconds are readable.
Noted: 2.32
